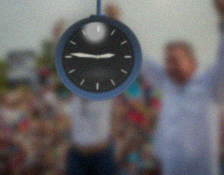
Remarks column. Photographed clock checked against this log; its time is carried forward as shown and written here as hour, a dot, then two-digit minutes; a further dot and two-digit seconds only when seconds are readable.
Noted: 2.46
